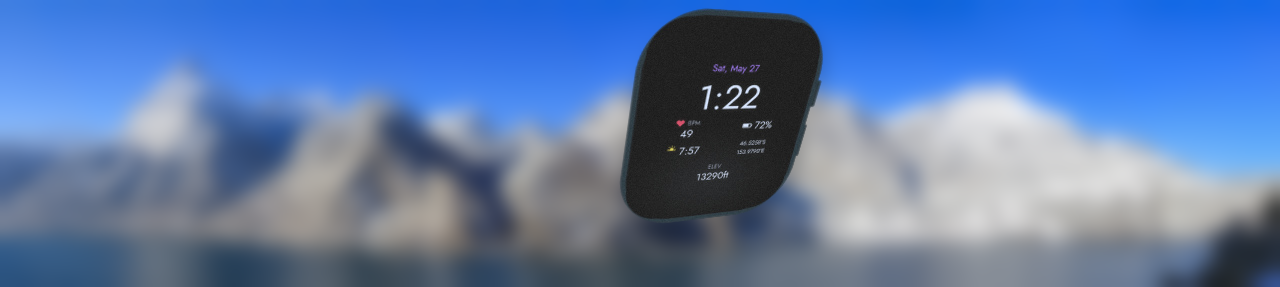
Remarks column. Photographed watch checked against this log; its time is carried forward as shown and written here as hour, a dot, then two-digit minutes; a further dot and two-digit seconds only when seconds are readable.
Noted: 1.22
